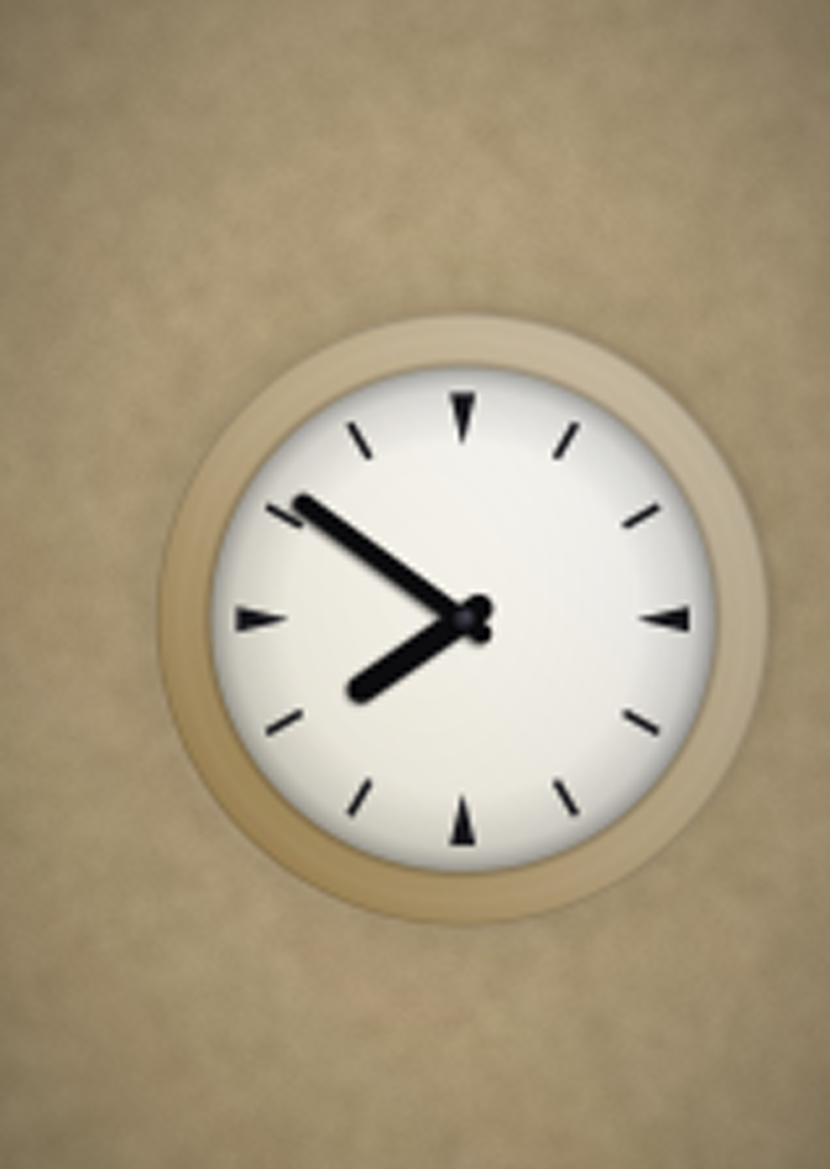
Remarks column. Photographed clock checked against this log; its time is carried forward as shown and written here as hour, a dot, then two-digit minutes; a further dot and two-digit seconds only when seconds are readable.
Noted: 7.51
